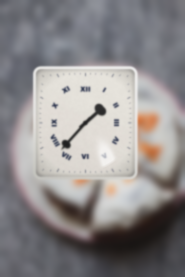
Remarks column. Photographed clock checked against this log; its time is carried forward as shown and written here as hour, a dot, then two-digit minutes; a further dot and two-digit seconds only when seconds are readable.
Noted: 1.37
